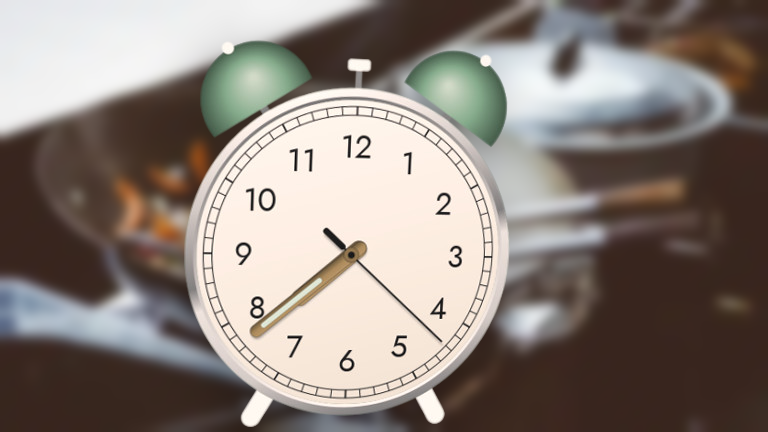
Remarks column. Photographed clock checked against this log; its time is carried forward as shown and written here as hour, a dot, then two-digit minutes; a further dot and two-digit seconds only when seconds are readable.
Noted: 7.38.22
